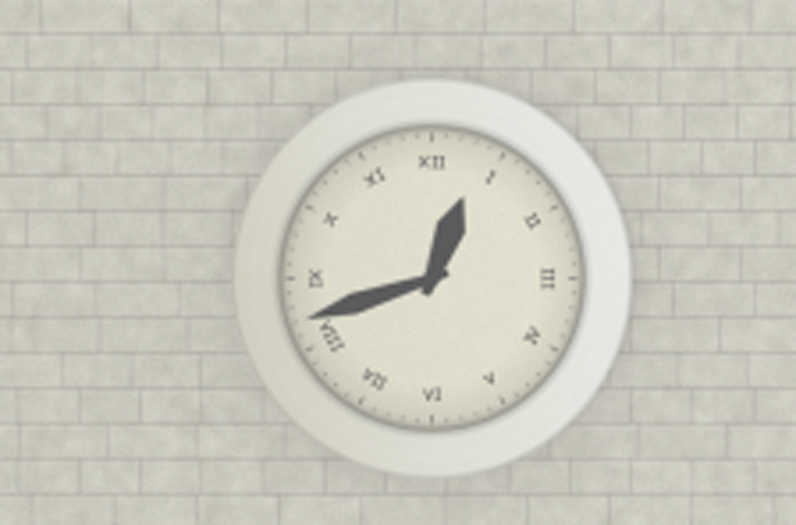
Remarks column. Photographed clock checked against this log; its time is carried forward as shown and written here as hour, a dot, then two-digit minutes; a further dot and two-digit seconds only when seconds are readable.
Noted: 12.42
